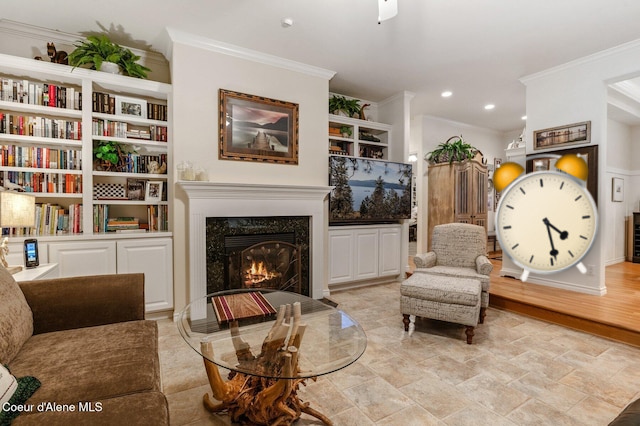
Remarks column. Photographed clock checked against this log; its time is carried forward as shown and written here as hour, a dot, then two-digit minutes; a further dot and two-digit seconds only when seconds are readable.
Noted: 4.29
